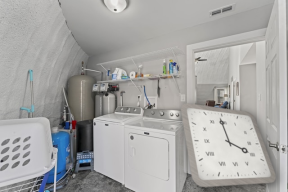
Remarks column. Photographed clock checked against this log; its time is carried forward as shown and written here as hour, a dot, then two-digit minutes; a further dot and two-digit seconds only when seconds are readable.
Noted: 3.59
